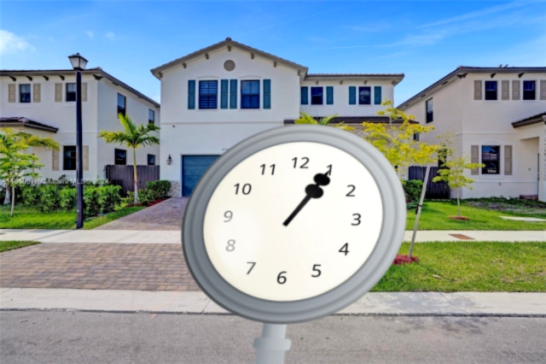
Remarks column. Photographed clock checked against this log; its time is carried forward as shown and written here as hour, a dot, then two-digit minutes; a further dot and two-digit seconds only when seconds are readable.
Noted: 1.05
